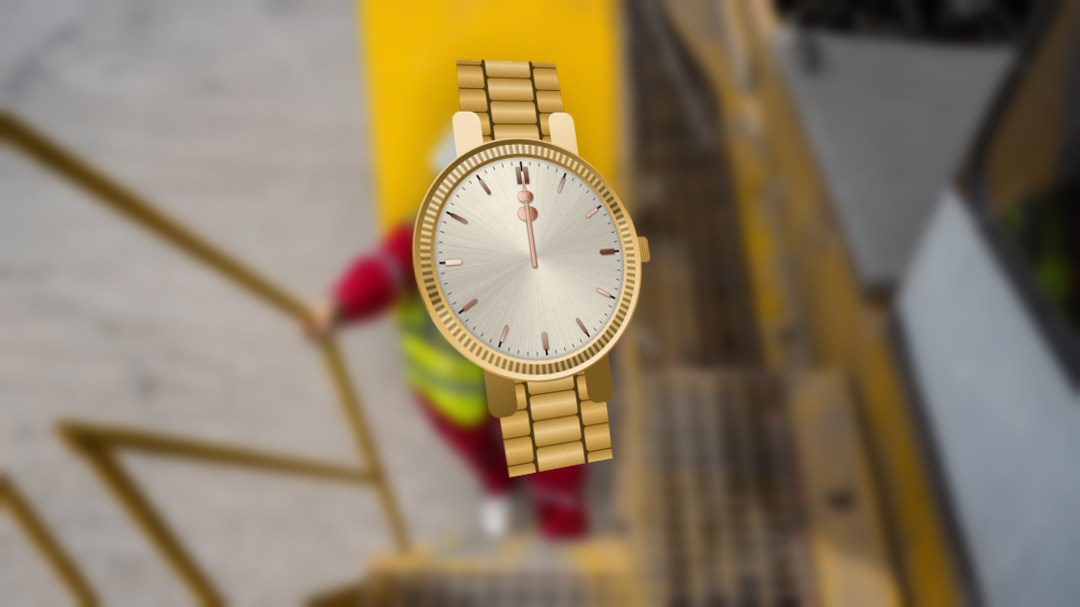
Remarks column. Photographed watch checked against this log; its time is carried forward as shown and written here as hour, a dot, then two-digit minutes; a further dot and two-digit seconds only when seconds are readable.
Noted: 12.00
